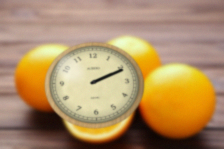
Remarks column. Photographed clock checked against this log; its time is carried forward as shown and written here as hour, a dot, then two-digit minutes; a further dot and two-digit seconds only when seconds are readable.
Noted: 2.11
